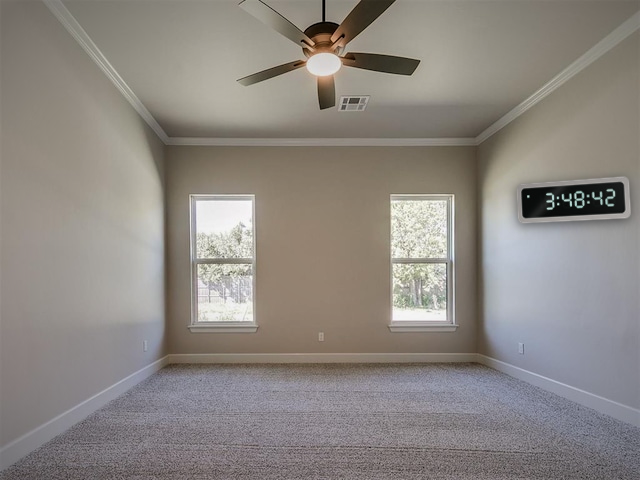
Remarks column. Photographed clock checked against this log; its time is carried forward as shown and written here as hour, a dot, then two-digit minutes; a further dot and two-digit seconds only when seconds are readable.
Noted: 3.48.42
